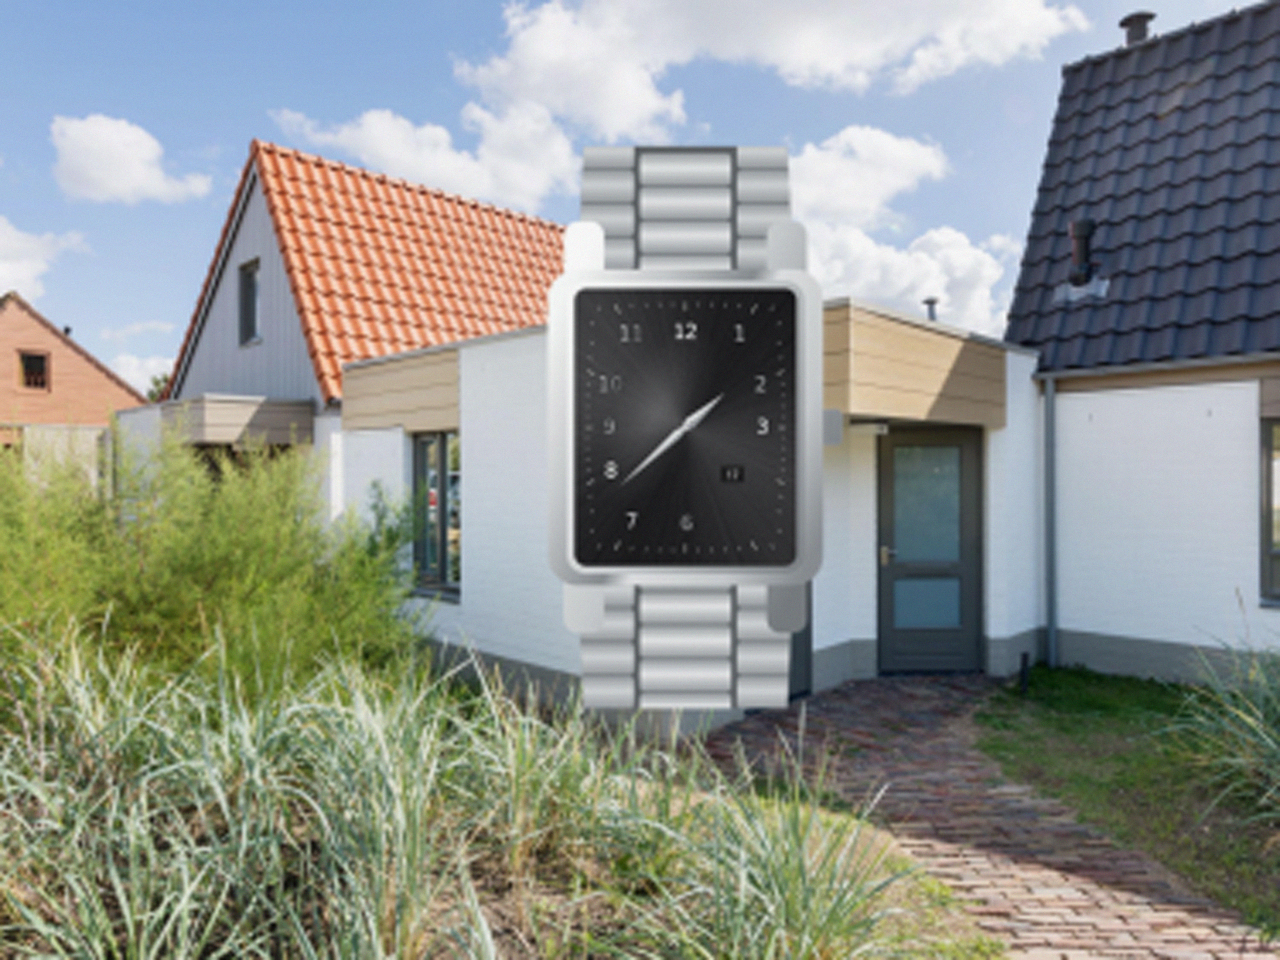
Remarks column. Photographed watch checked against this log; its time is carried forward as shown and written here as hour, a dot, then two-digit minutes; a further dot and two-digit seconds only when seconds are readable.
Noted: 1.38
